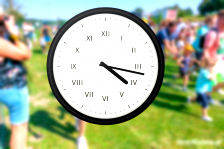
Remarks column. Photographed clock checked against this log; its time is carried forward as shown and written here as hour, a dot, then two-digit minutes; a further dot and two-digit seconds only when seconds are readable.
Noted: 4.17
